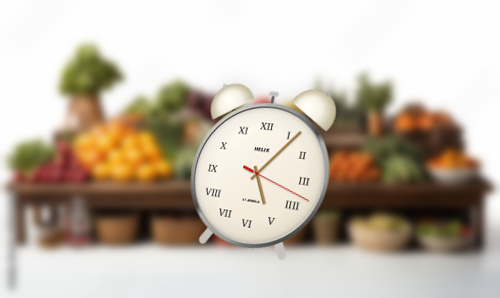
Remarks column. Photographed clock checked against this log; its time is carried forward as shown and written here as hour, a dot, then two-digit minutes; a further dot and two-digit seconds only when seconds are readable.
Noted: 5.06.18
